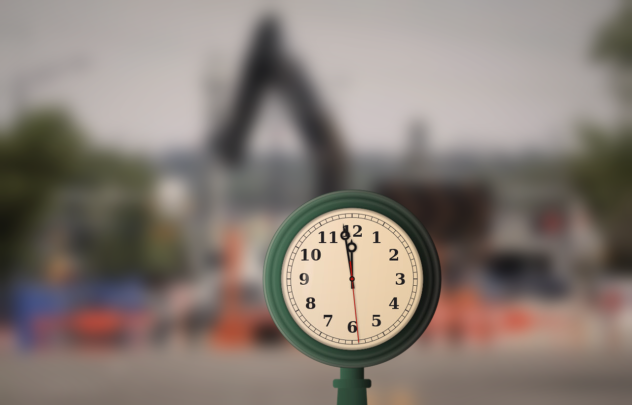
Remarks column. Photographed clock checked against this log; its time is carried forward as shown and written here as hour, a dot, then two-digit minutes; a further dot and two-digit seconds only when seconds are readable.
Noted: 11.58.29
